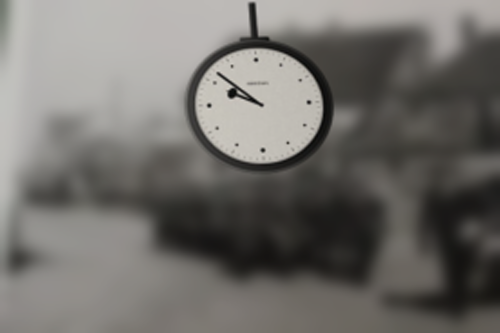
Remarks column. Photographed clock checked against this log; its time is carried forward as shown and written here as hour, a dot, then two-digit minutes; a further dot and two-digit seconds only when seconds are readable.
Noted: 9.52
